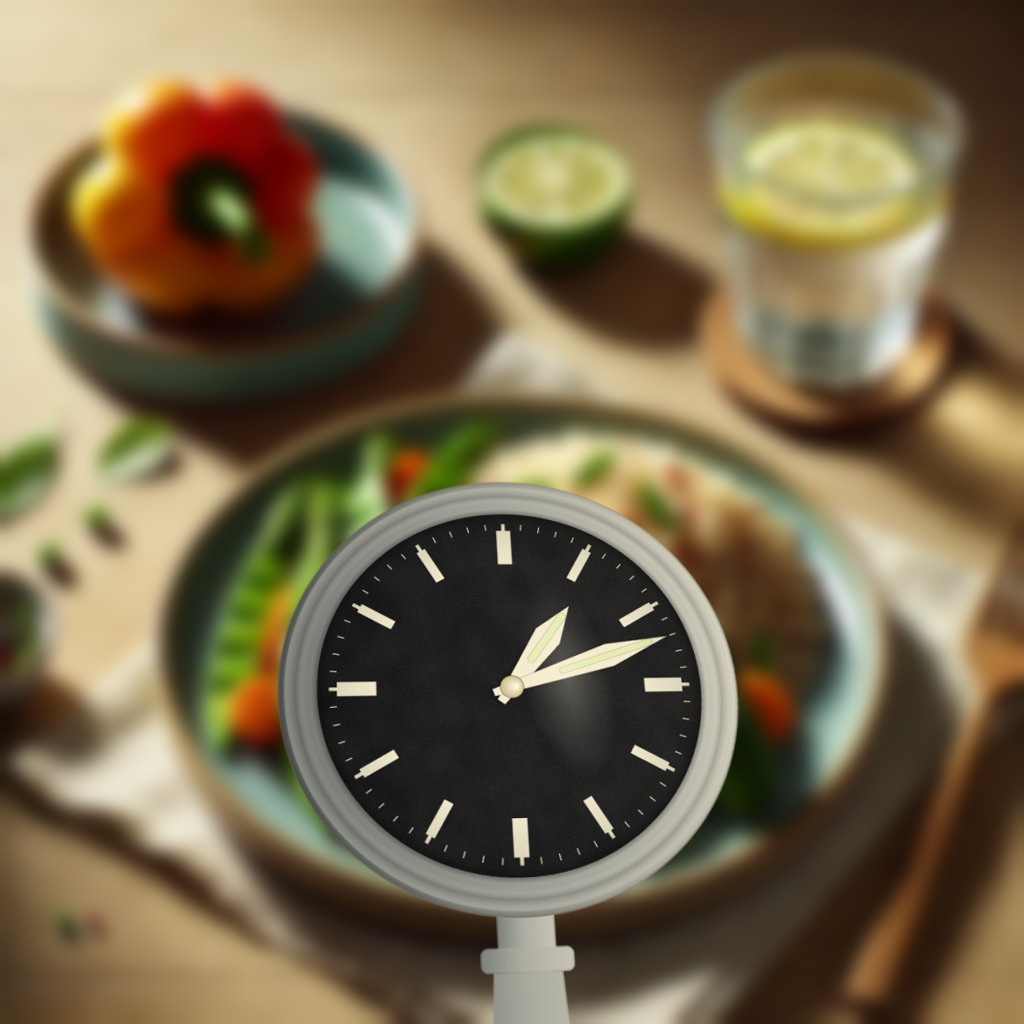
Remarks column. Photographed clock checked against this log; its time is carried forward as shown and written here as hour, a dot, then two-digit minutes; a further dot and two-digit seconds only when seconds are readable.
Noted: 1.12
